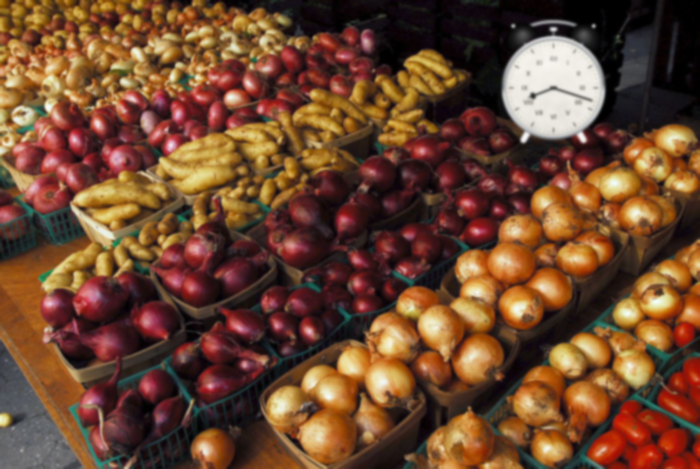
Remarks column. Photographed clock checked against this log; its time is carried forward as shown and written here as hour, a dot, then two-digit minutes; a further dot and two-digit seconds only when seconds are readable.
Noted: 8.18
